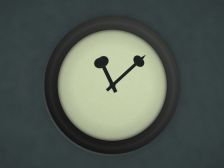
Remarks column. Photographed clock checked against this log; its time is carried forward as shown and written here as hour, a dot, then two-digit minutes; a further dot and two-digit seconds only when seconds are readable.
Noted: 11.08
